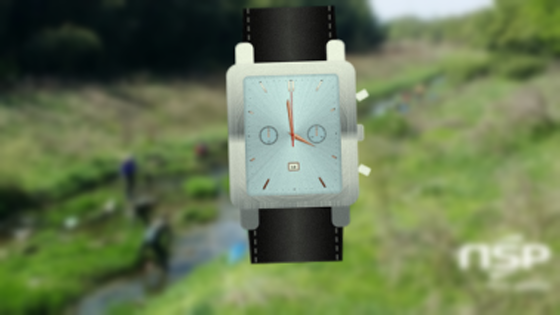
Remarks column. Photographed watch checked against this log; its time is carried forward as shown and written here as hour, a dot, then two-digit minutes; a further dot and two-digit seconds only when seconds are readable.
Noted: 3.59
